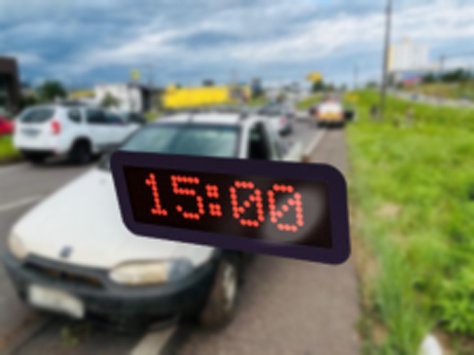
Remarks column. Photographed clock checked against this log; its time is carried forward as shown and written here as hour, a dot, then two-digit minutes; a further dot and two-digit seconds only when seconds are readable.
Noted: 15.00
